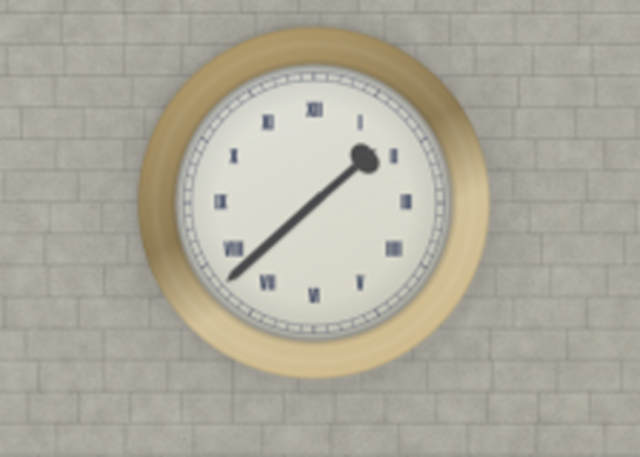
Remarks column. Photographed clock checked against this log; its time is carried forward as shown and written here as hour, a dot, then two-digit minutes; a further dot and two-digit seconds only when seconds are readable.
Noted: 1.38
